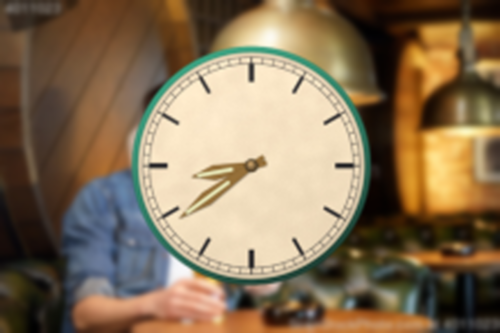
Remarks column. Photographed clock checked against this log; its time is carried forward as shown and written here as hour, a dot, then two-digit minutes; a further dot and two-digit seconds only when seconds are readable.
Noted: 8.39
